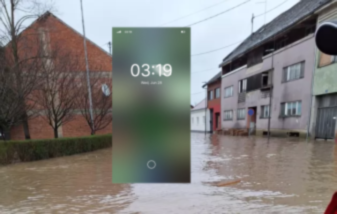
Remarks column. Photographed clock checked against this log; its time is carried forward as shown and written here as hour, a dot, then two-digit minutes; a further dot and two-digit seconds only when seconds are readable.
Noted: 3.19
